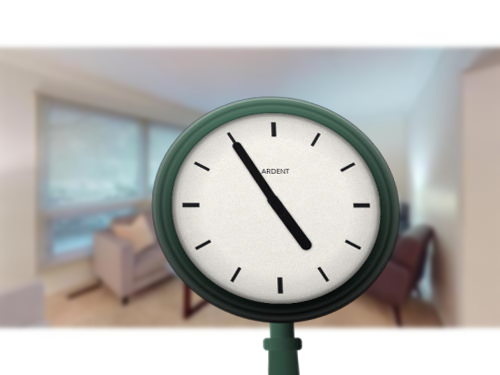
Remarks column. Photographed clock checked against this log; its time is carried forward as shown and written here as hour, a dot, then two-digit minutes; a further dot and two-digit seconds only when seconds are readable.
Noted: 4.55
